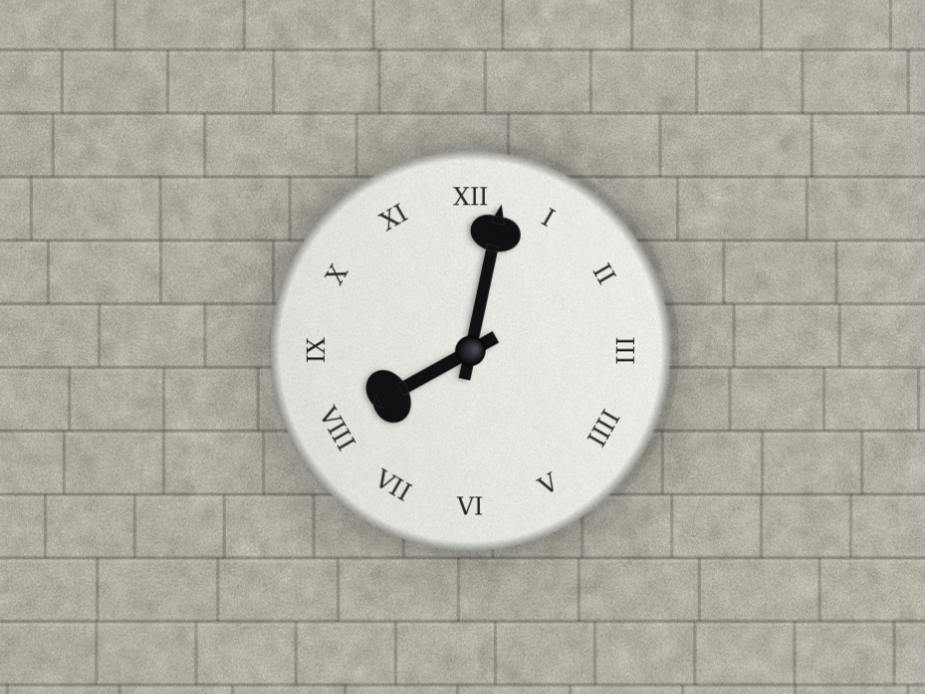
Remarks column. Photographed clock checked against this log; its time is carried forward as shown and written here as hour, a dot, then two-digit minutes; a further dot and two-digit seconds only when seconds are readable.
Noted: 8.02
